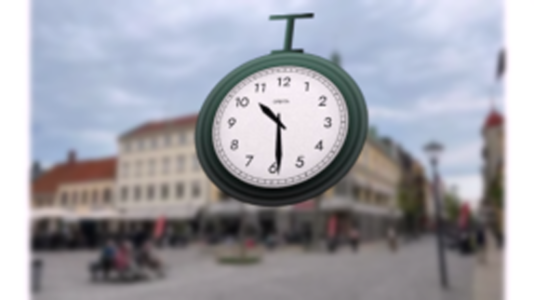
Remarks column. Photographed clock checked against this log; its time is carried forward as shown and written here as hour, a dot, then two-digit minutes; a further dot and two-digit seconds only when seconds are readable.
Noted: 10.29
